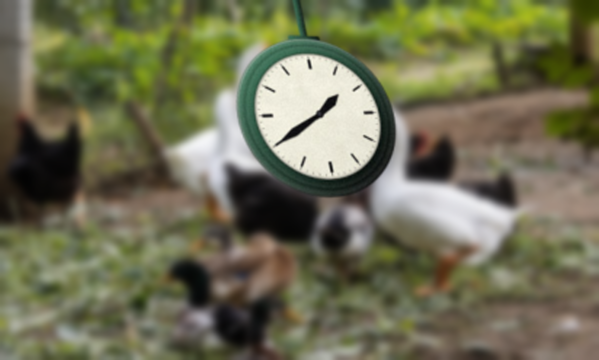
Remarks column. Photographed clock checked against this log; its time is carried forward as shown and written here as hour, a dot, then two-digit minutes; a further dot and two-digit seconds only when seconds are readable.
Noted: 1.40
